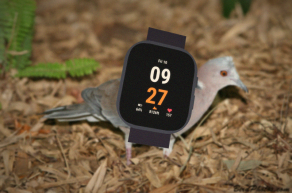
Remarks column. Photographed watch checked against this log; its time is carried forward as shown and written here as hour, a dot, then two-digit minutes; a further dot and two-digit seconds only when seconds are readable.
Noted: 9.27
